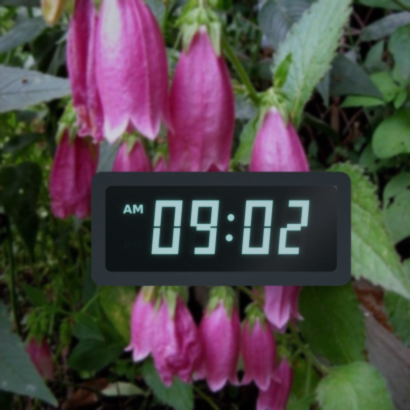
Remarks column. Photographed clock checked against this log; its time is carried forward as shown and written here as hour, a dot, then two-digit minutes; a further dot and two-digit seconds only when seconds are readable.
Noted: 9.02
